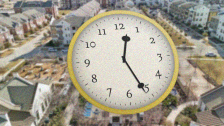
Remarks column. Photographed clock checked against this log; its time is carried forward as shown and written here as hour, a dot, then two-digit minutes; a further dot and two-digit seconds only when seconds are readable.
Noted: 12.26
